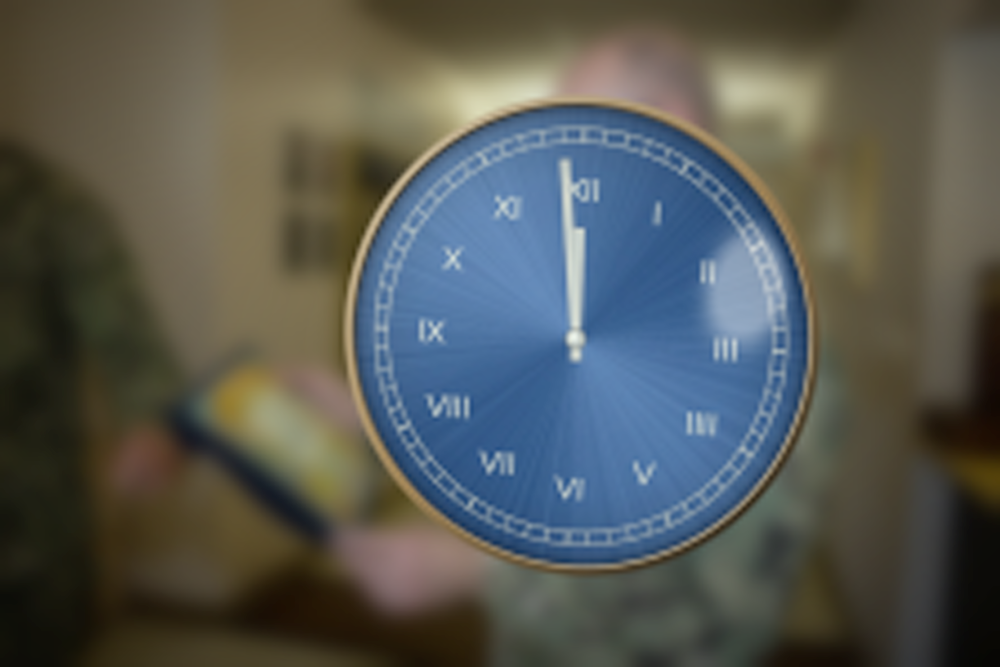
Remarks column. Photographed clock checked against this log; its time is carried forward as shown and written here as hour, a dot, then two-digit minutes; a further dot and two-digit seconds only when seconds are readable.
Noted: 11.59
